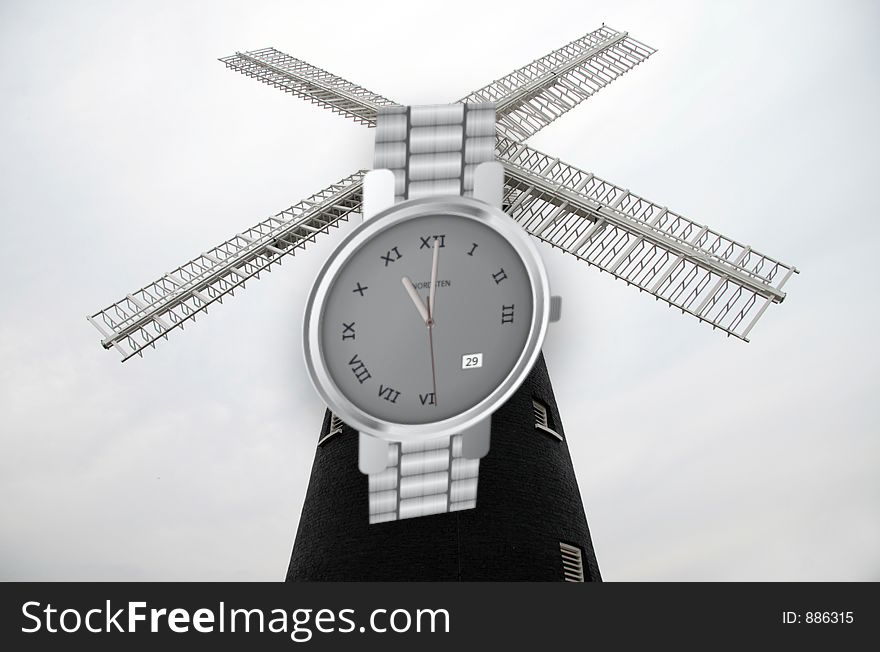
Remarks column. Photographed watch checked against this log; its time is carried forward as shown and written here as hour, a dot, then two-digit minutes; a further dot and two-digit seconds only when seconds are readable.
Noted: 11.00.29
